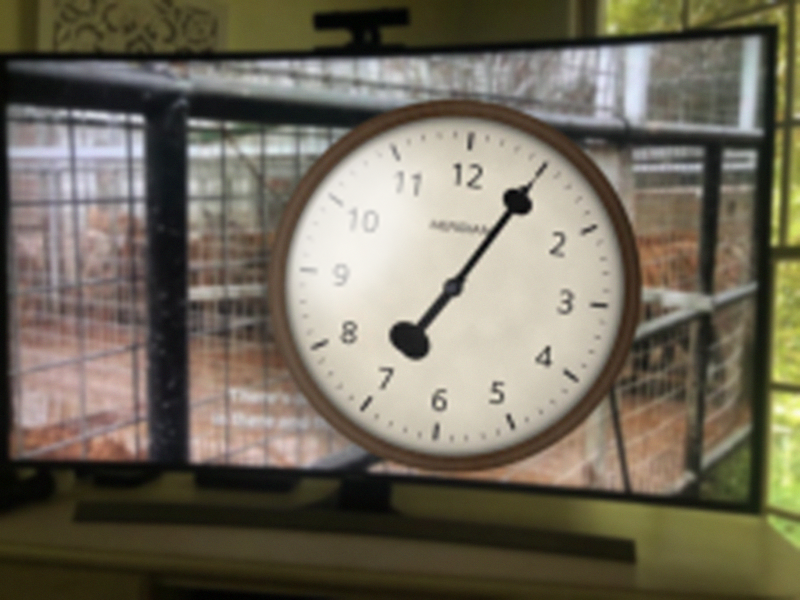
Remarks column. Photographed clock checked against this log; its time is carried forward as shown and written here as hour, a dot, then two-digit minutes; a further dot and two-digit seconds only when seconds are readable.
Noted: 7.05
